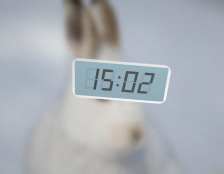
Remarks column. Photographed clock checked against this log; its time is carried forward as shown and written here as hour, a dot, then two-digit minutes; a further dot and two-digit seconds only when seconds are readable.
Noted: 15.02
